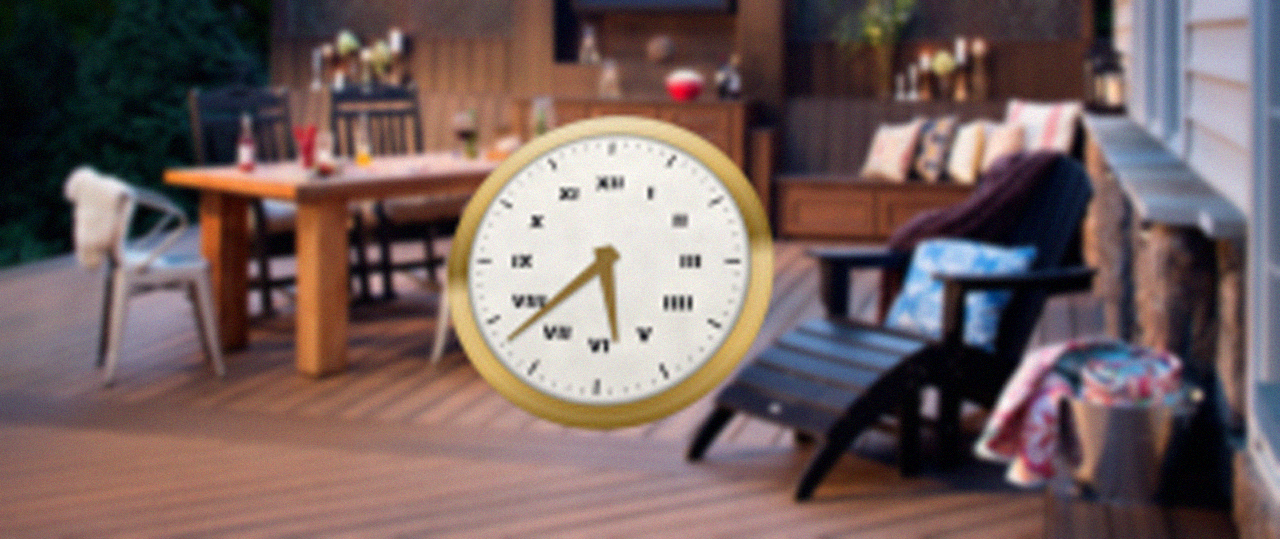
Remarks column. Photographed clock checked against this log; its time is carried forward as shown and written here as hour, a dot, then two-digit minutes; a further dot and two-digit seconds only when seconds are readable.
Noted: 5.38
